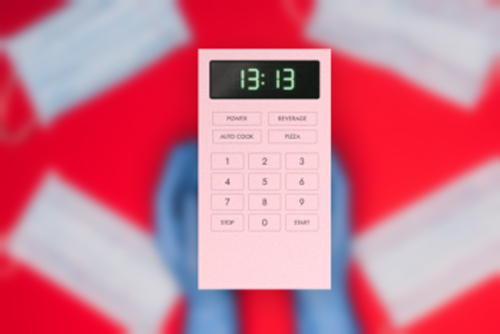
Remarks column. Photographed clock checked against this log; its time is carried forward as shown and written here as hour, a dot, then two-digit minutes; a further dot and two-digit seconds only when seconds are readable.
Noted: 13.13
